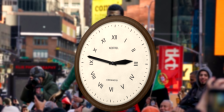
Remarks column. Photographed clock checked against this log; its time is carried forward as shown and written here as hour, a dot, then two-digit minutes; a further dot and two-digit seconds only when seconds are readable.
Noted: 2.47
